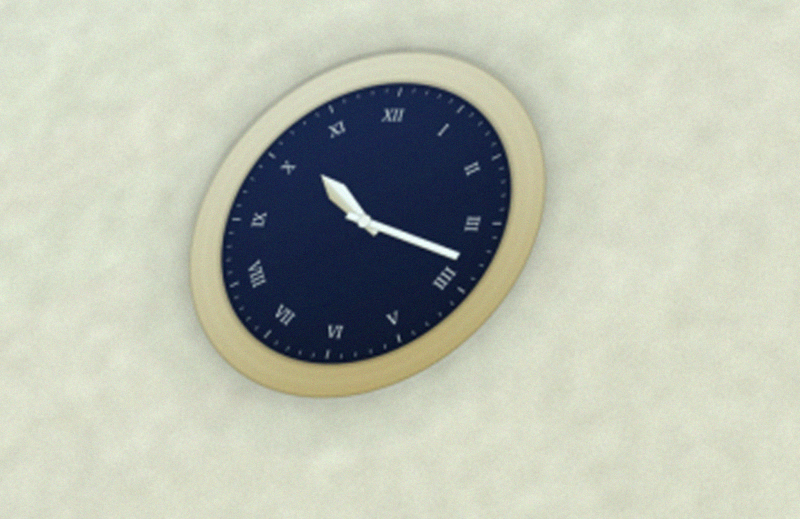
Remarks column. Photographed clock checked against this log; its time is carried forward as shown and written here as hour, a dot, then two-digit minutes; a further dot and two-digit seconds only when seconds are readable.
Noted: 10.18
